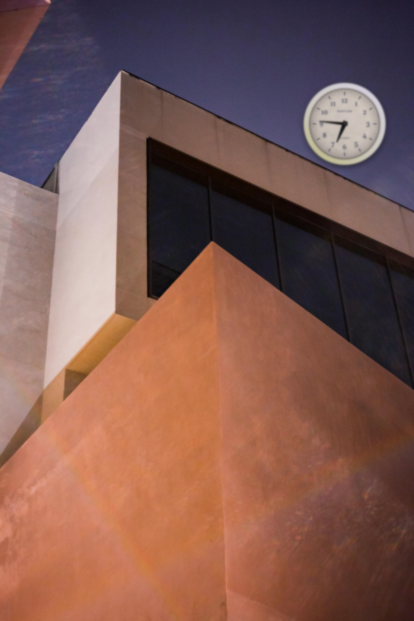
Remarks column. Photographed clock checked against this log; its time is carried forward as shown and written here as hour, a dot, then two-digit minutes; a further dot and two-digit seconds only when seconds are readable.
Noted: 6.46
